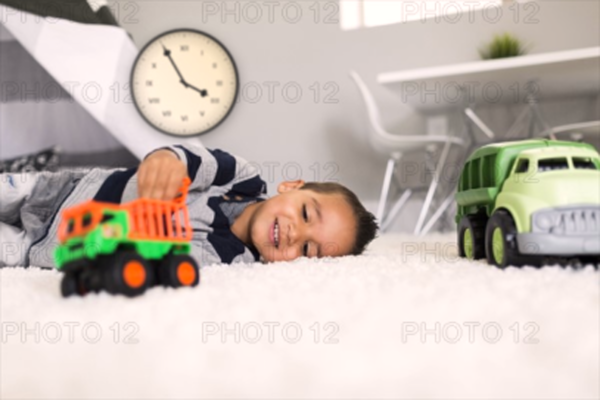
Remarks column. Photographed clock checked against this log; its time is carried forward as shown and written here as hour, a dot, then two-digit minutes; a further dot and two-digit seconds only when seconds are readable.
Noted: 3.55
